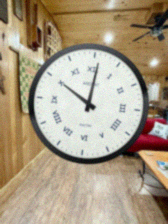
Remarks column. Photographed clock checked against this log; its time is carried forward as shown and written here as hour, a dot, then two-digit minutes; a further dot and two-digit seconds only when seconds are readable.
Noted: 10.01
